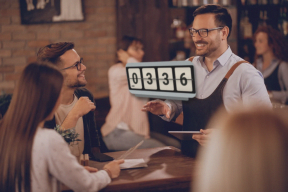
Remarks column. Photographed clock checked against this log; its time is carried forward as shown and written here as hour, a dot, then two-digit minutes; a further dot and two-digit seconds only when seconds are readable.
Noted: 3.36
